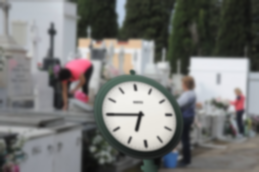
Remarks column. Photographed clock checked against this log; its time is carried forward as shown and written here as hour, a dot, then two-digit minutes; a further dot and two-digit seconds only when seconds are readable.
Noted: 6.45
